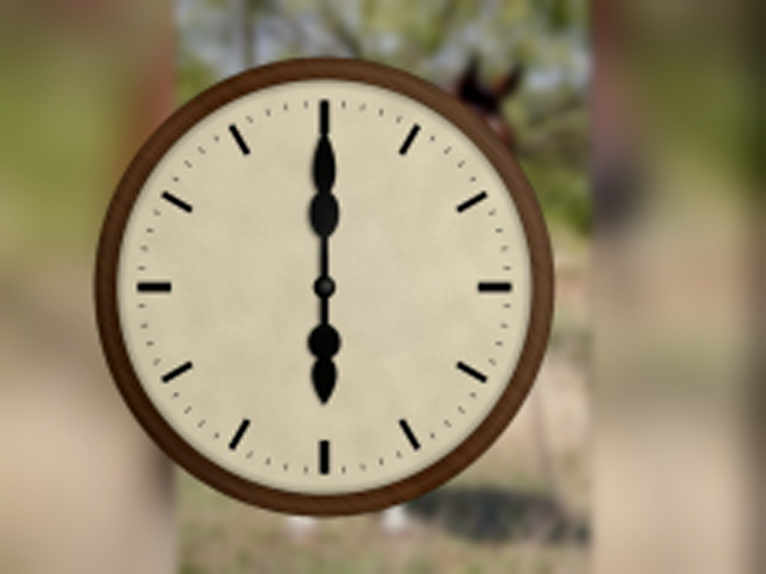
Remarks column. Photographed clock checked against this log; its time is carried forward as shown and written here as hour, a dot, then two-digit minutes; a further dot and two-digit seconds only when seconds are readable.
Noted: 6.00
